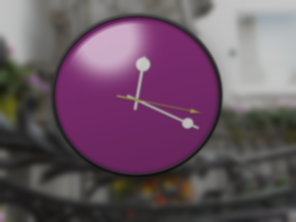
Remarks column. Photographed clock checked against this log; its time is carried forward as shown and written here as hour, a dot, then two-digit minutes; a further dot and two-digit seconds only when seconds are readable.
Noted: 12.19.17
